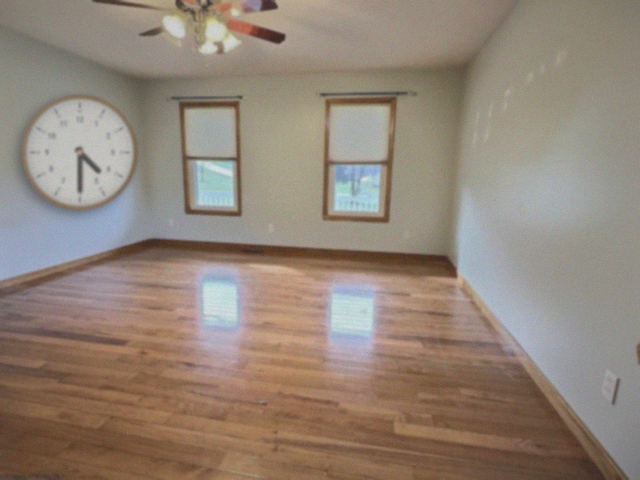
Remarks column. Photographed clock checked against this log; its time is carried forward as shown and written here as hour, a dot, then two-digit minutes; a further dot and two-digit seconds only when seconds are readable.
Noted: 4.30
